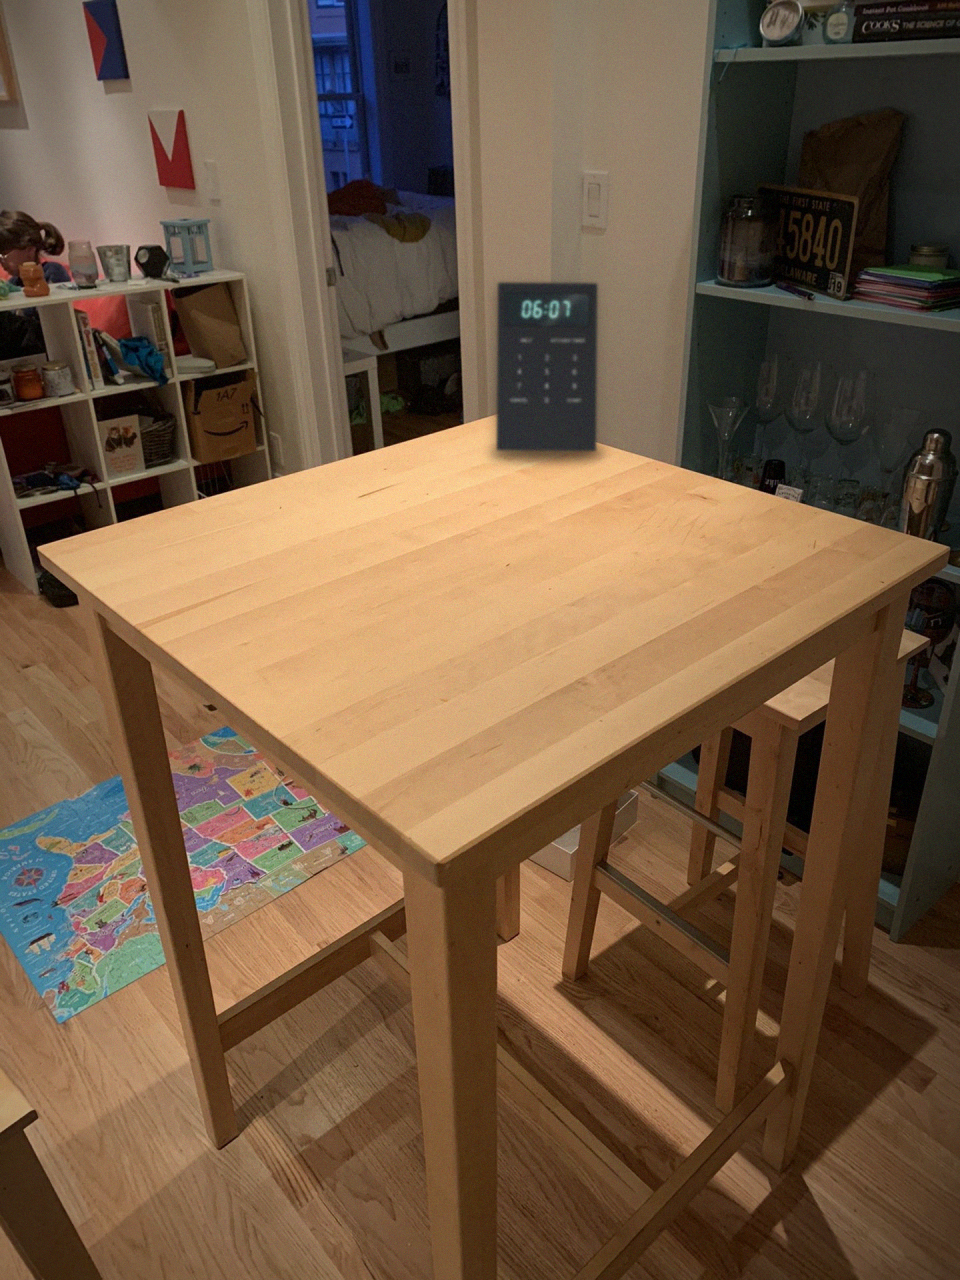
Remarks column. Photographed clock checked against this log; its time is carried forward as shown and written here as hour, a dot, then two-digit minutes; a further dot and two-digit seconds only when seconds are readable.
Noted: 6.07
